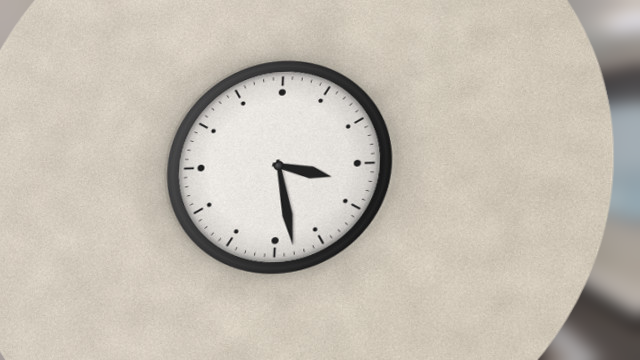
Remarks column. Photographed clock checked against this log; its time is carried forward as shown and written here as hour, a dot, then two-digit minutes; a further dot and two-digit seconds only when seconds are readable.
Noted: 3.28
